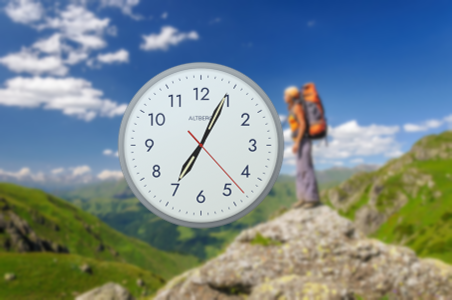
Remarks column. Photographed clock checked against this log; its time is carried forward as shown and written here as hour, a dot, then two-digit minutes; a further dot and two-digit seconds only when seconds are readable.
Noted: 7.04.23
